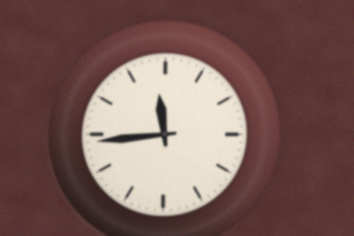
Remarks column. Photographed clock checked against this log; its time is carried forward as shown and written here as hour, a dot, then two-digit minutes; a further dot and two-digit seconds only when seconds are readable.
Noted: 11.44
